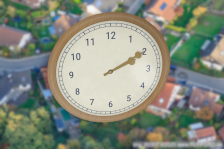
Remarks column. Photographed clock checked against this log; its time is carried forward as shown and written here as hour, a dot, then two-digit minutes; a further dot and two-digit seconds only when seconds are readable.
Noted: 2.10
